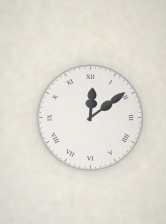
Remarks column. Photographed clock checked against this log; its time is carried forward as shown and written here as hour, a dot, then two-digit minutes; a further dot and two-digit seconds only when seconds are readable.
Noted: 12.09
